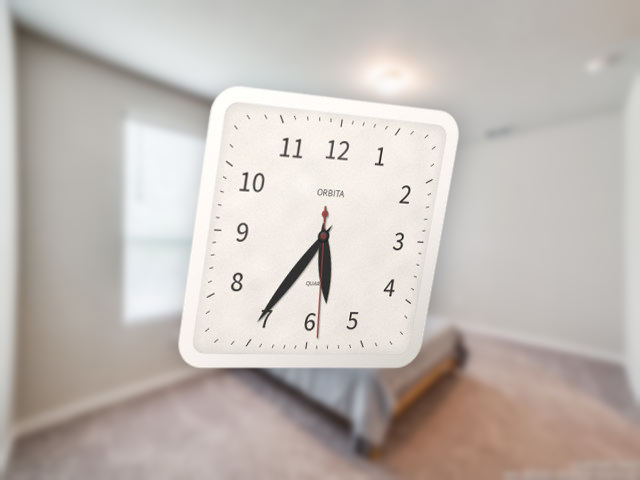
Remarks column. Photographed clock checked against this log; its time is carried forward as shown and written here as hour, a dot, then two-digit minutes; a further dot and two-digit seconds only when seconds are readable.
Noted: 5.35.29
